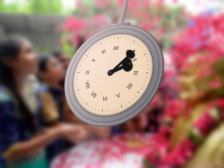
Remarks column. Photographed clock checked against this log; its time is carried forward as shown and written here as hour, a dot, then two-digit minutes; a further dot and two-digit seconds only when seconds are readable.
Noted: 2.07
